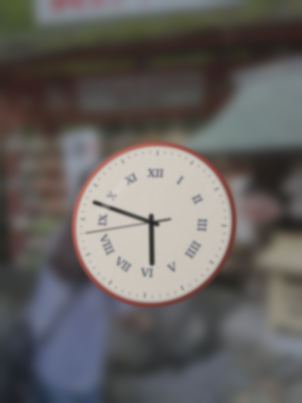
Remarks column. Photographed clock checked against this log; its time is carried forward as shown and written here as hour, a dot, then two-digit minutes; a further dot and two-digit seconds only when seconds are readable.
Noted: 5.47.43
